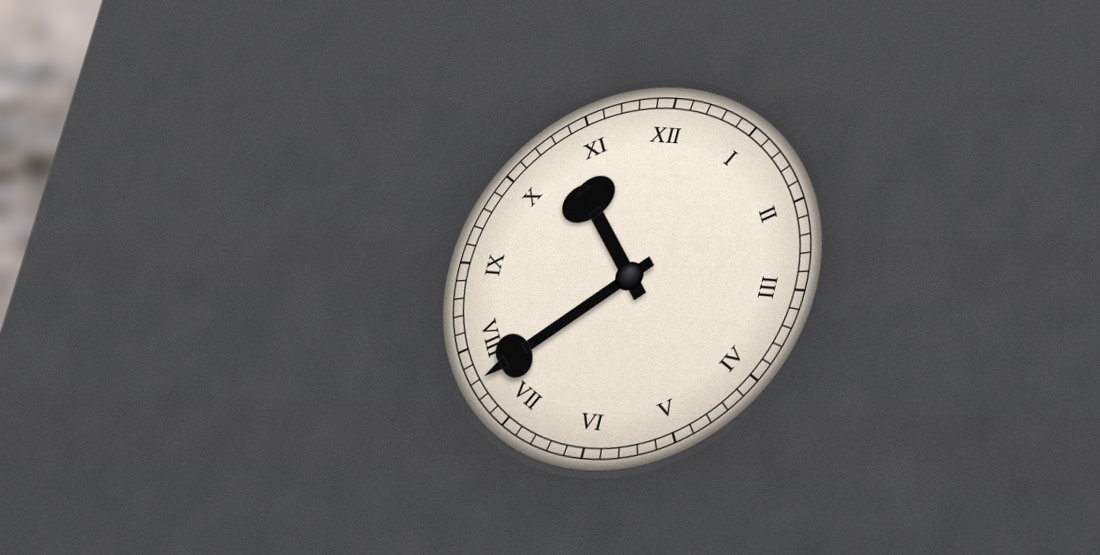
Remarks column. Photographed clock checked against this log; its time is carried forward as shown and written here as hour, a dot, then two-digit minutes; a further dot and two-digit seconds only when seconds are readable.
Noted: 10.38
